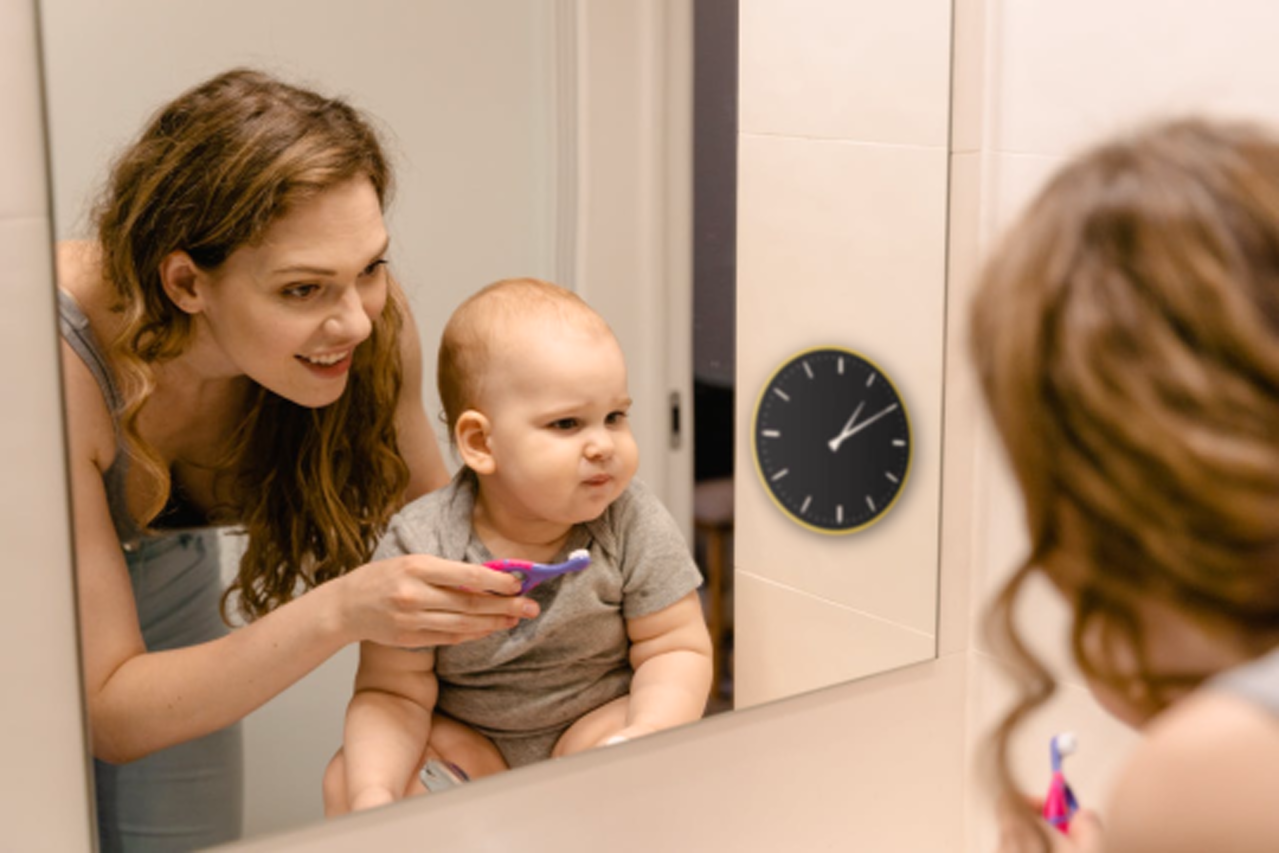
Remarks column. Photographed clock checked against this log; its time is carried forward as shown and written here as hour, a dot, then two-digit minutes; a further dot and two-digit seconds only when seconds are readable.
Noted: 1.10
